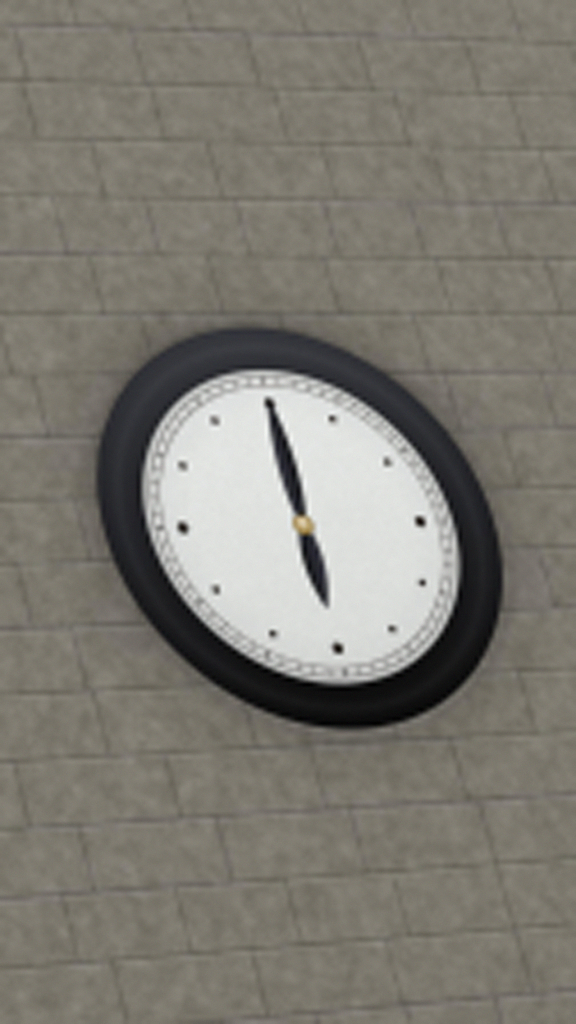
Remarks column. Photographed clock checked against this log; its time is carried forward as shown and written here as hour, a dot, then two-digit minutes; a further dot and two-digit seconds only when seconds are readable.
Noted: 6.00
